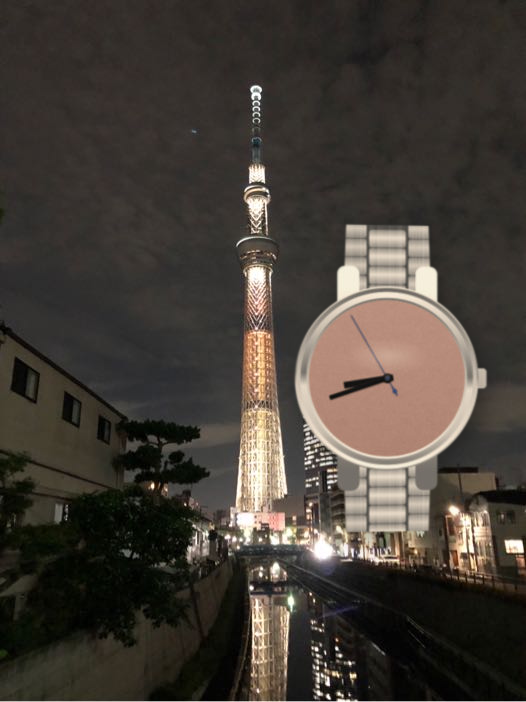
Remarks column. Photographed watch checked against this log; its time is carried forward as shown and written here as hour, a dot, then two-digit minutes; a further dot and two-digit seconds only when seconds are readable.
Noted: 8.41.55
